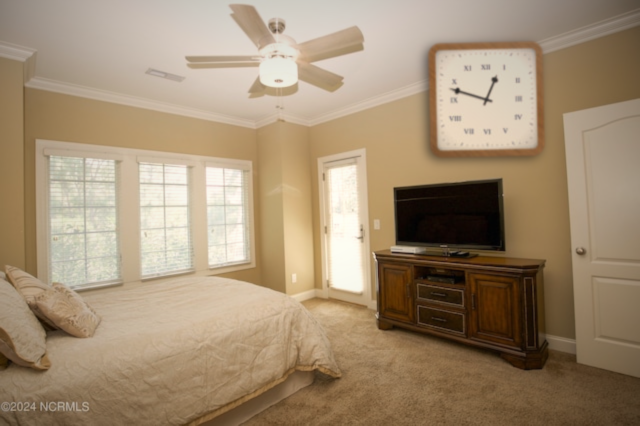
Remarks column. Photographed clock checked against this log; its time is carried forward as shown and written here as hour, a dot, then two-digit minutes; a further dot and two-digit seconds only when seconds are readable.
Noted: 12.48
